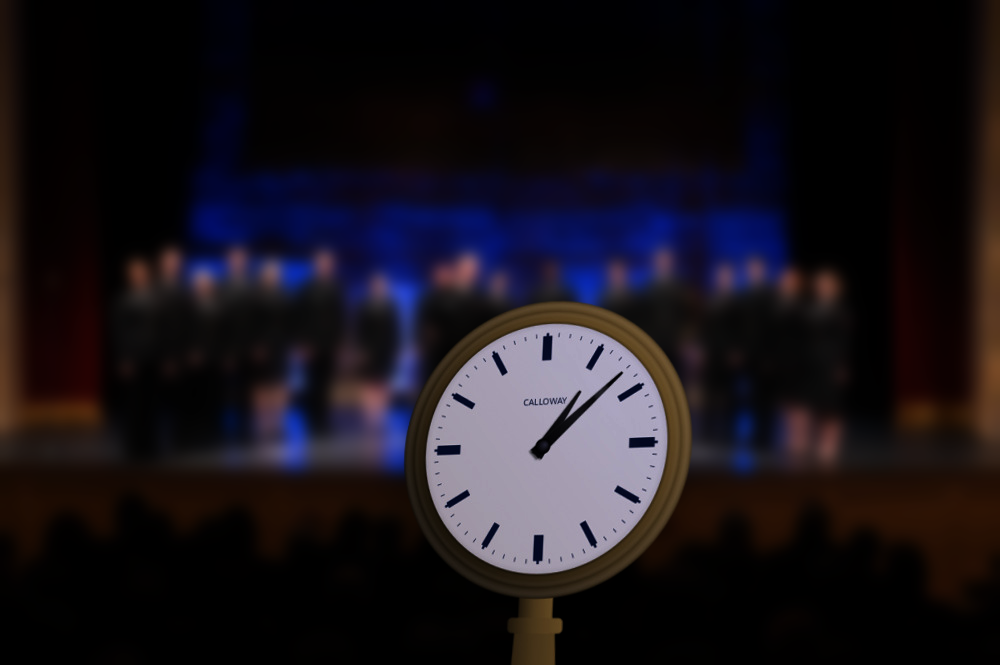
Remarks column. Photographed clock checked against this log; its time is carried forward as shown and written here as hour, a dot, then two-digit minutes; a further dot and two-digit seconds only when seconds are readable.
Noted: 1.08
